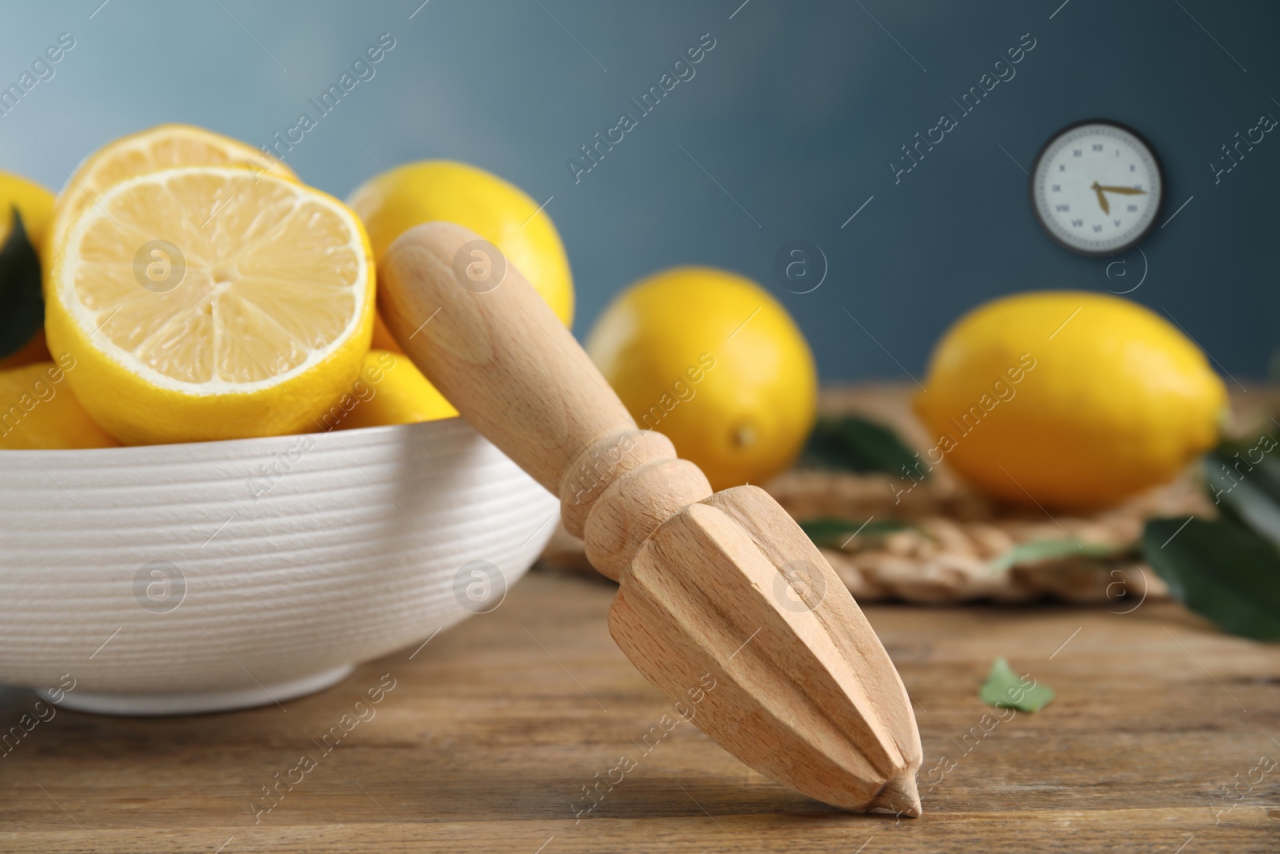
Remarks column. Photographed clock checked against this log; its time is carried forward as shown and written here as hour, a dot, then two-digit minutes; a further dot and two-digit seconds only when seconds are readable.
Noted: 5.16
